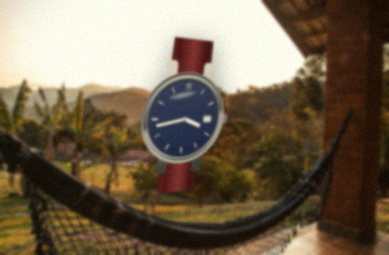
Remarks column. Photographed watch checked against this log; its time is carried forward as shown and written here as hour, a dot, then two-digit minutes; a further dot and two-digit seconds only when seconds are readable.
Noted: 3.43
